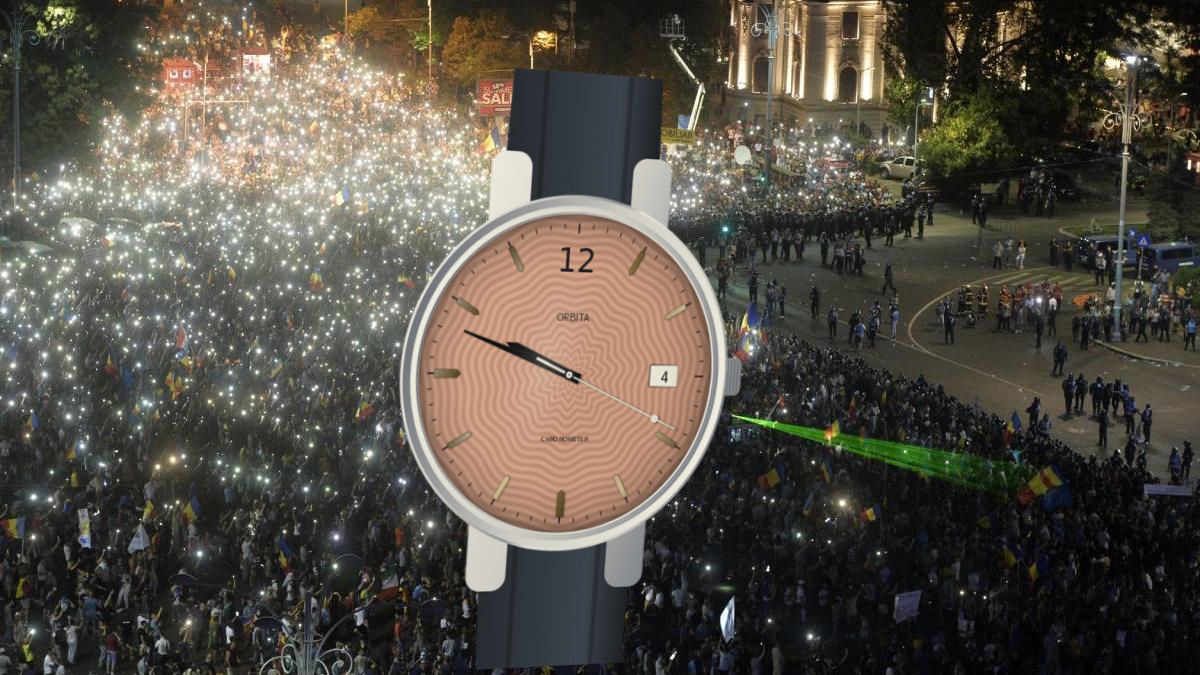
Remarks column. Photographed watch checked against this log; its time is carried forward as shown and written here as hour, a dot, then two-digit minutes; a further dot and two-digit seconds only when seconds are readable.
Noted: 9.48.19
